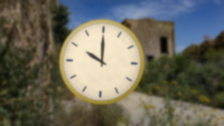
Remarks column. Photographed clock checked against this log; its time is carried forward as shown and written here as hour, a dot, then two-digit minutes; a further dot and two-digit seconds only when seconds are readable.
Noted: 10.00
